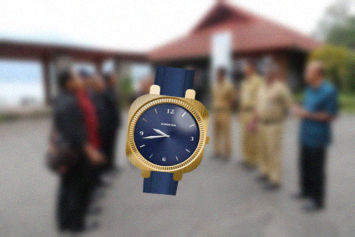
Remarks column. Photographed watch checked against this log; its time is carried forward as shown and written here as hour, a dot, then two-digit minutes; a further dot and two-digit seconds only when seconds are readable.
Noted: 9.43
